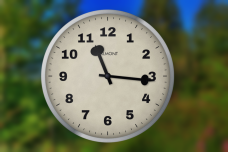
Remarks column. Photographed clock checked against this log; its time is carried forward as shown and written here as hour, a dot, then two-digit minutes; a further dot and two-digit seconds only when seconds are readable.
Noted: 11.16
